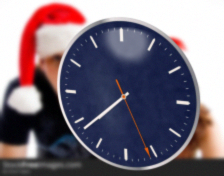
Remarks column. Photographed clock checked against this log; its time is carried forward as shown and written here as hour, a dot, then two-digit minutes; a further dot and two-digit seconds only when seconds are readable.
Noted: 7.38.26
